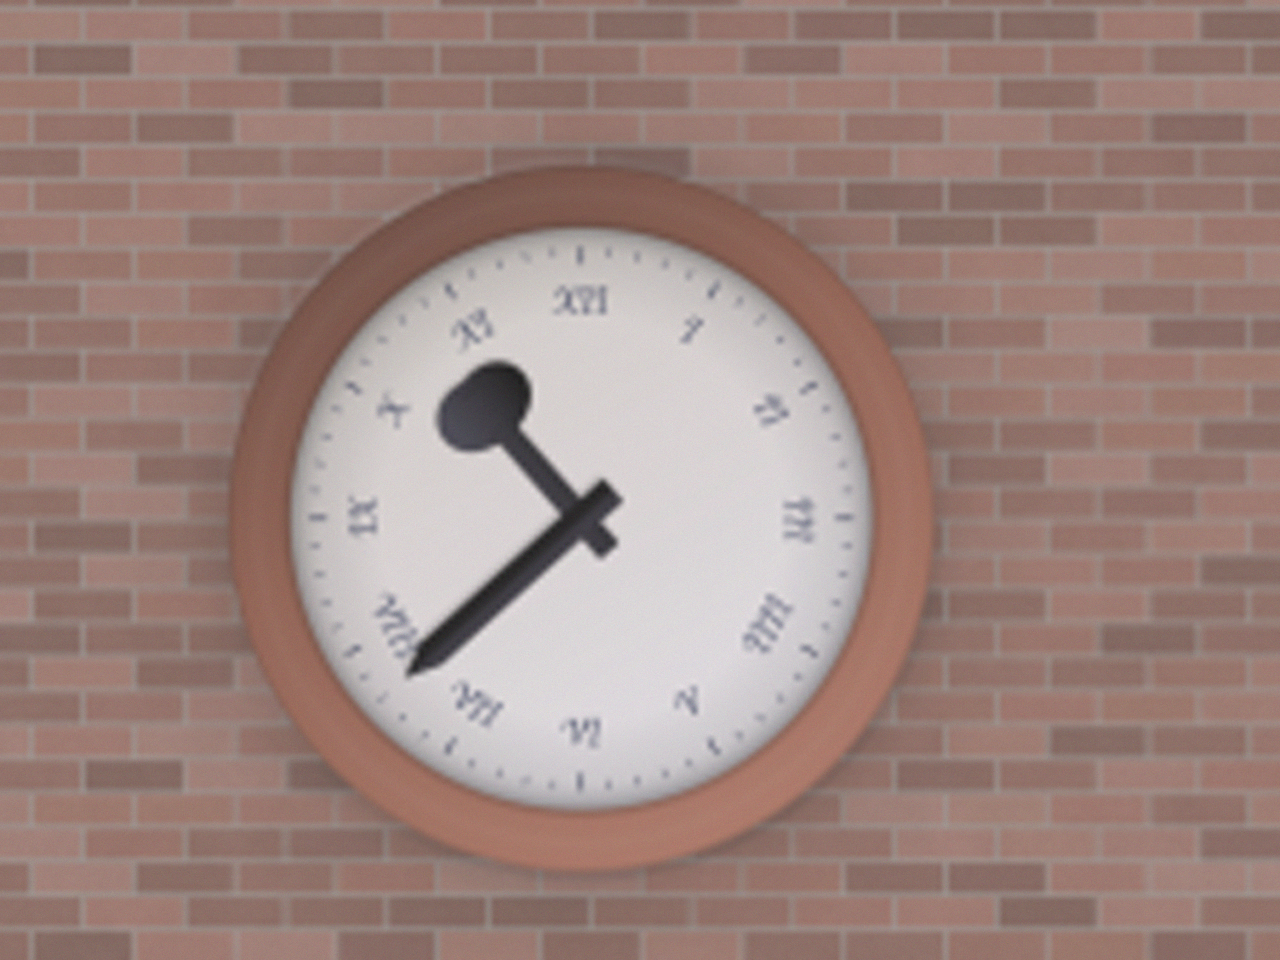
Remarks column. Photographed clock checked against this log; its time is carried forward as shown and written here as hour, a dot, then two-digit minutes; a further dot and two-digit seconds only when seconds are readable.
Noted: 10.38
